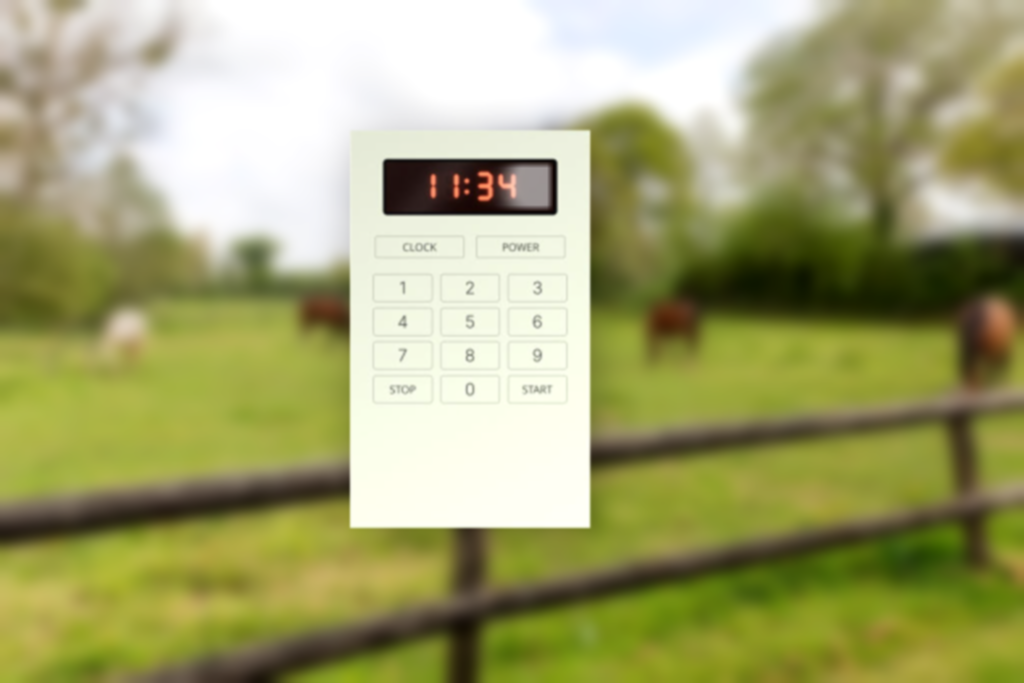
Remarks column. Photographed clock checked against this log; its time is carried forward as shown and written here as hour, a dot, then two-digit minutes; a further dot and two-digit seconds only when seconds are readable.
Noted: 11.34
